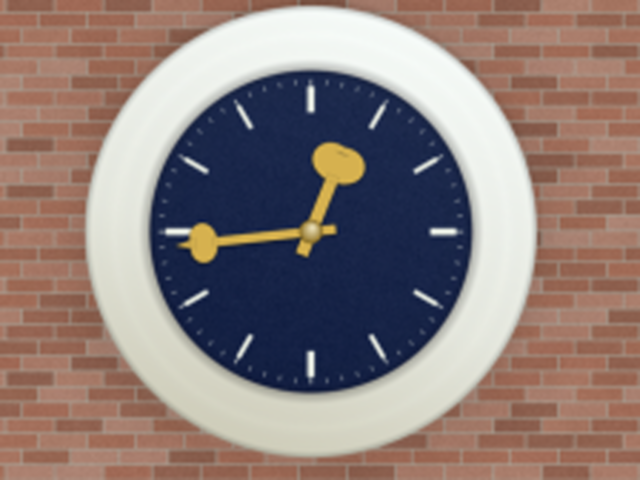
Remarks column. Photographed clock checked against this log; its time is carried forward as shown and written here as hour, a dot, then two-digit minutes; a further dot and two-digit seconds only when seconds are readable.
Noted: 12.44
